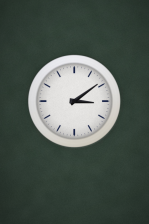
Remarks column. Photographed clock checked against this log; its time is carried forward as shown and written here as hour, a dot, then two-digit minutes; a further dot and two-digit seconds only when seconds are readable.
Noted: 3.09
